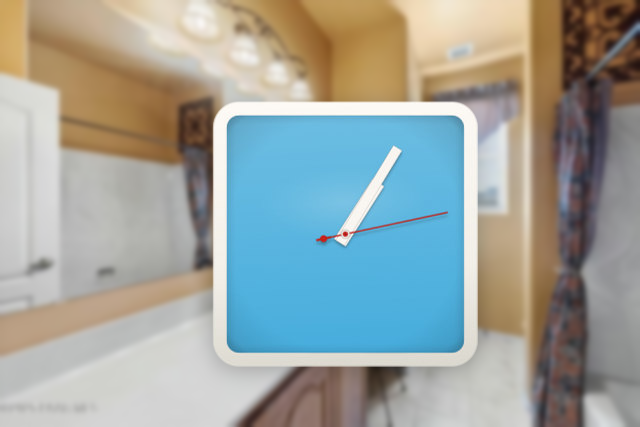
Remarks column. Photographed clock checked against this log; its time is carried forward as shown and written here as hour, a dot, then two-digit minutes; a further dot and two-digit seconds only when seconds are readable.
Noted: 1.05.13
